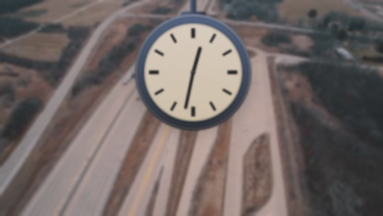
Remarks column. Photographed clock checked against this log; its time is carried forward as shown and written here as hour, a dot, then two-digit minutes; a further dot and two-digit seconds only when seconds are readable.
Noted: 12.32
